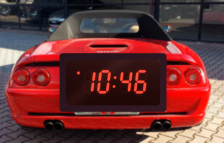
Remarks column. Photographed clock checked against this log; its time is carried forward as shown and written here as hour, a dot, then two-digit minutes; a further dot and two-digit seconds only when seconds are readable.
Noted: 10.46
